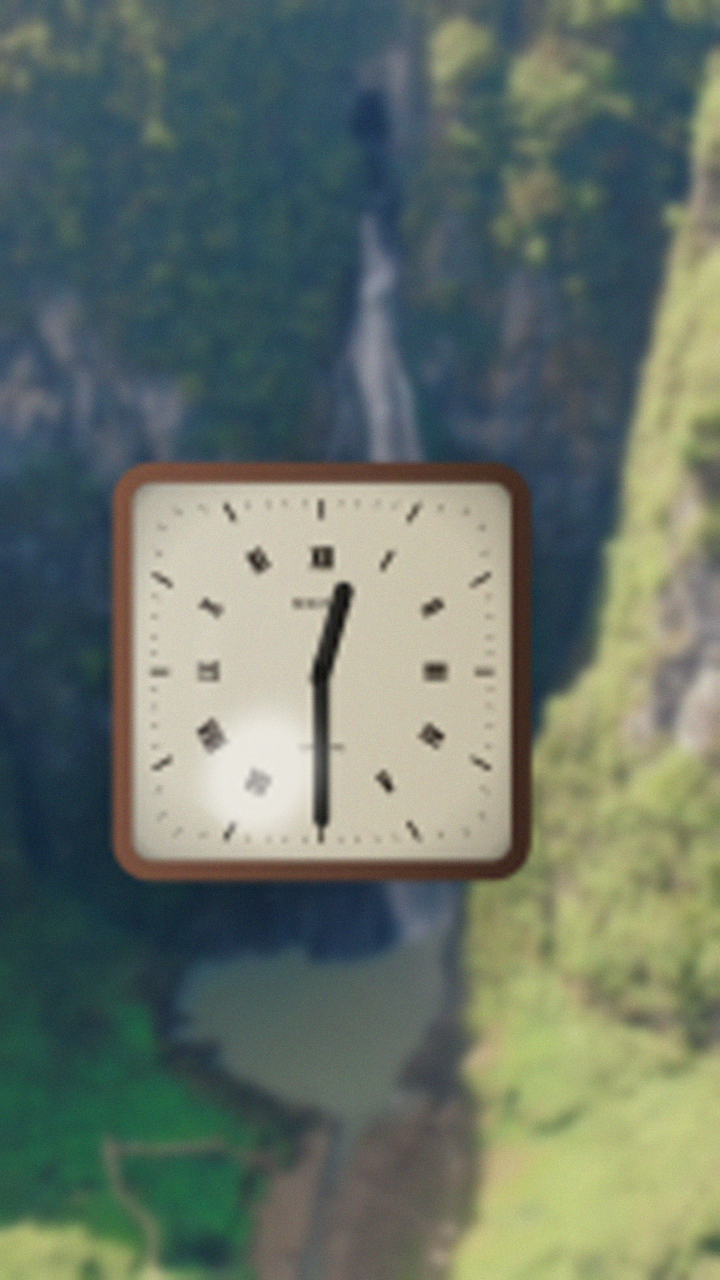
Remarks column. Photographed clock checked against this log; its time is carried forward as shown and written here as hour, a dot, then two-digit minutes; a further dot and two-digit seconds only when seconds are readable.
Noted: 12.30
